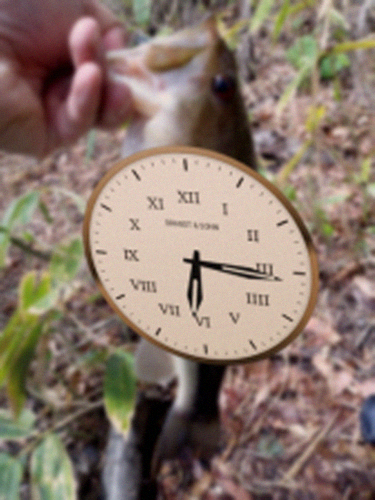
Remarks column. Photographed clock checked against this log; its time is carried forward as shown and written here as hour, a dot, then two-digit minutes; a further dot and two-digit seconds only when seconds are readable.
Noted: 6.16
